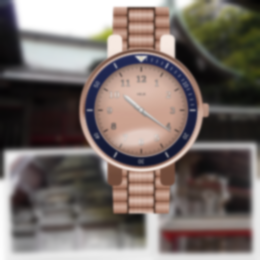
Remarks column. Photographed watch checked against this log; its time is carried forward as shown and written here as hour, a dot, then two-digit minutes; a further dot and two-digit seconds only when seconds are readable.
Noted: 10.21
